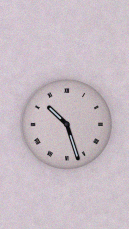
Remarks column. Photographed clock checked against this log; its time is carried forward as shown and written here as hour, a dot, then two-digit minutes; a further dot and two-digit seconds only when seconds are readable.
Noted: 10.27
